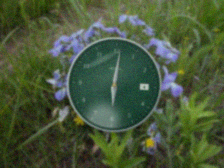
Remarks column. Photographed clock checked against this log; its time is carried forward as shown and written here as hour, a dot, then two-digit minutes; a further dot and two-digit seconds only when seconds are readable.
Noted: 6.01
